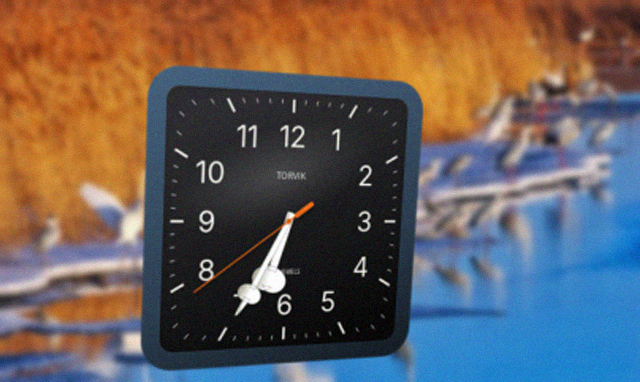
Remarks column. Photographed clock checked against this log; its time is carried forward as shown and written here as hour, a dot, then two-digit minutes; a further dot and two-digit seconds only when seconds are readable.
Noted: 6.34.39
